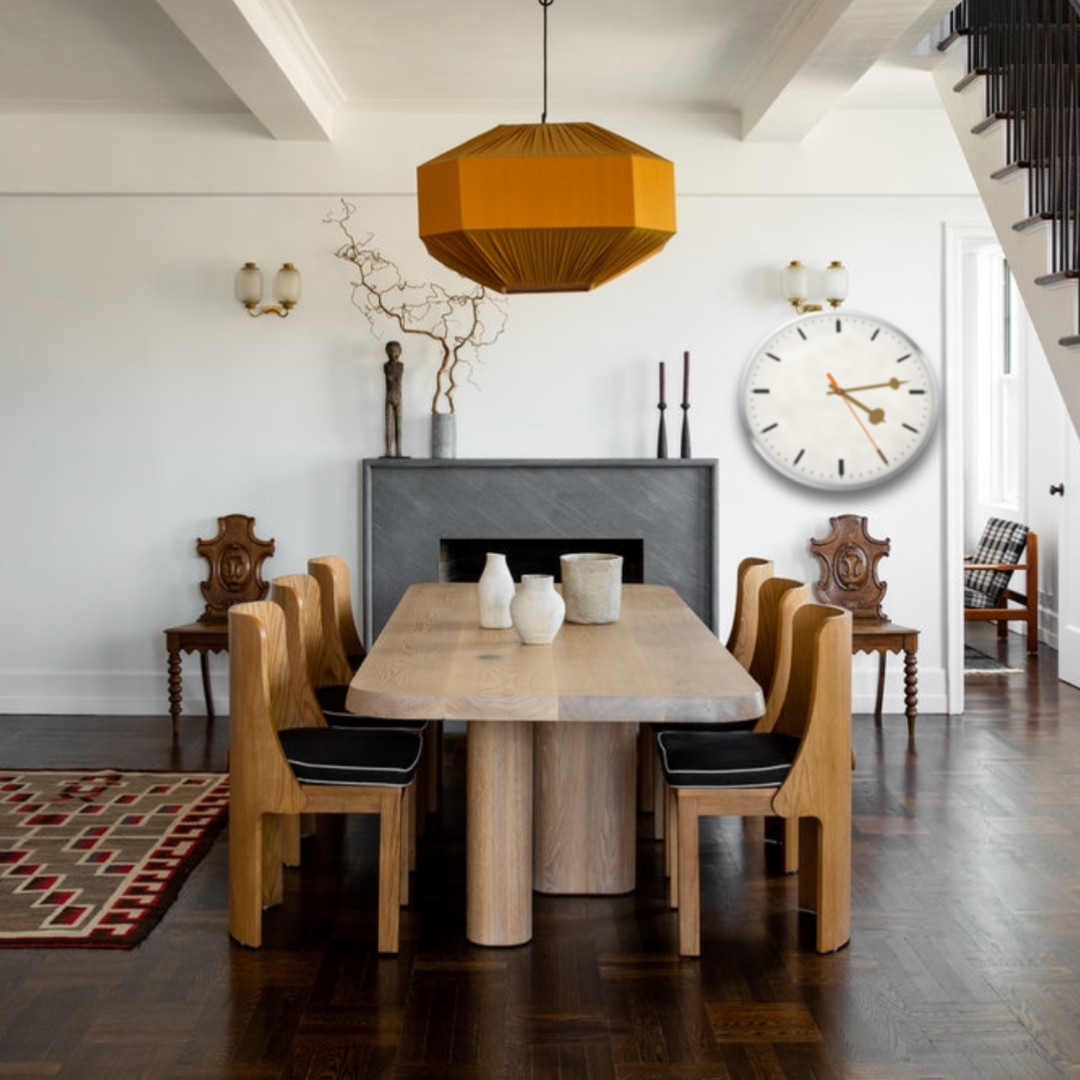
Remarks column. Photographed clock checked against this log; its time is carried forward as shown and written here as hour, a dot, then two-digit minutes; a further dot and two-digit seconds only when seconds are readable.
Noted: 4.13.25
